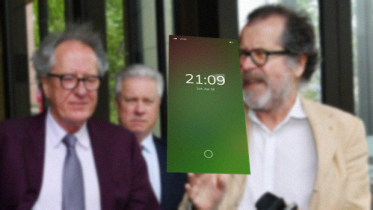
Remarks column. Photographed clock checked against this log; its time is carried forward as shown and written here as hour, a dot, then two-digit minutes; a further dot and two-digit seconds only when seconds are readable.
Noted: 21.09
